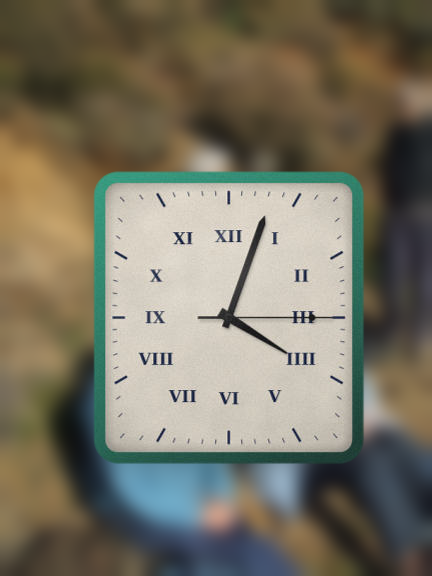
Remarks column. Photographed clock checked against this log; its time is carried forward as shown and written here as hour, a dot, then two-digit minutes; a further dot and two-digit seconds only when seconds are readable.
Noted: 4.03.15
